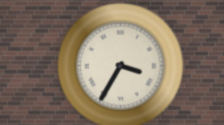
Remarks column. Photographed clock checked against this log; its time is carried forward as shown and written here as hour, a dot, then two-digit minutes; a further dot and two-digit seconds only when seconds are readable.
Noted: 3.35
